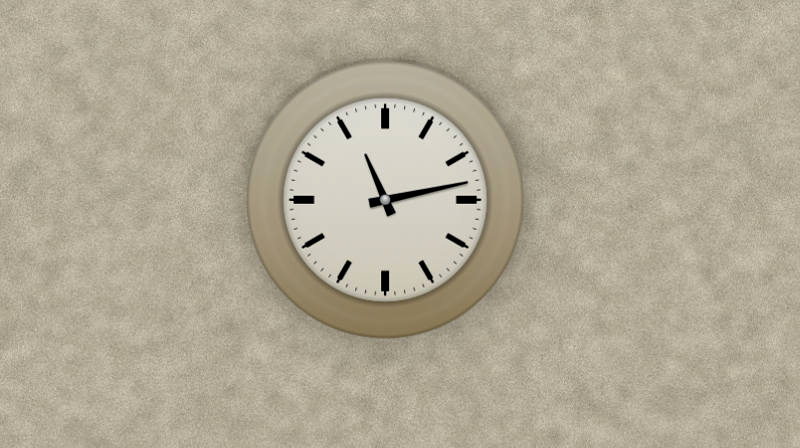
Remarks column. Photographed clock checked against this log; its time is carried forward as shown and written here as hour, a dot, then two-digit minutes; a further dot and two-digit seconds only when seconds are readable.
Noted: 11.13
